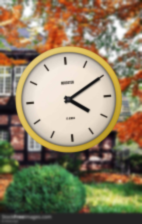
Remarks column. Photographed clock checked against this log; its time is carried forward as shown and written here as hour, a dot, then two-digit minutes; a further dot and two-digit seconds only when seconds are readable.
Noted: 4.10
